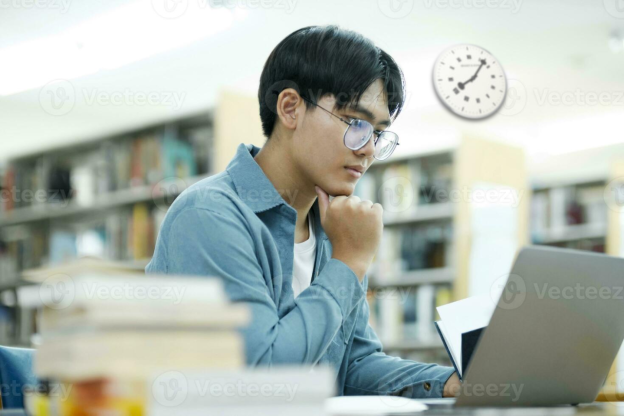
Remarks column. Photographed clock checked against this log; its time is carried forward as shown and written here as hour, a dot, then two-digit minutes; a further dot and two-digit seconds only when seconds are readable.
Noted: 8.07
